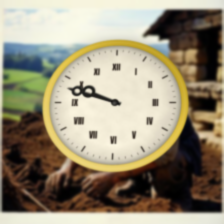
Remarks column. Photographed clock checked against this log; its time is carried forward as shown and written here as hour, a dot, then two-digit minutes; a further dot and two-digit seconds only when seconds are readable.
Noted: 9.48
